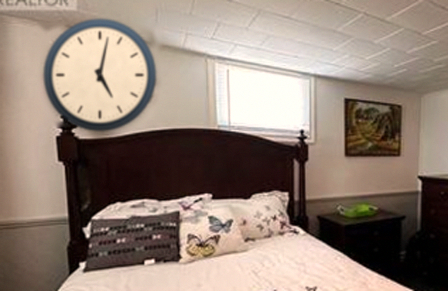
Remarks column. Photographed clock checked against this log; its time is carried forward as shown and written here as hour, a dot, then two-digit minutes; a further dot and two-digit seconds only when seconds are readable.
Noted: 5.02
